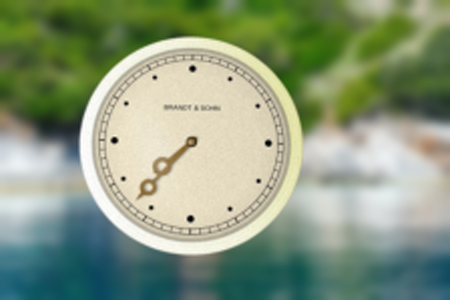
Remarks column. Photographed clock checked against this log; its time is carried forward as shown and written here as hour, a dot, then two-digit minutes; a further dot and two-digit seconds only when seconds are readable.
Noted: 7.37
